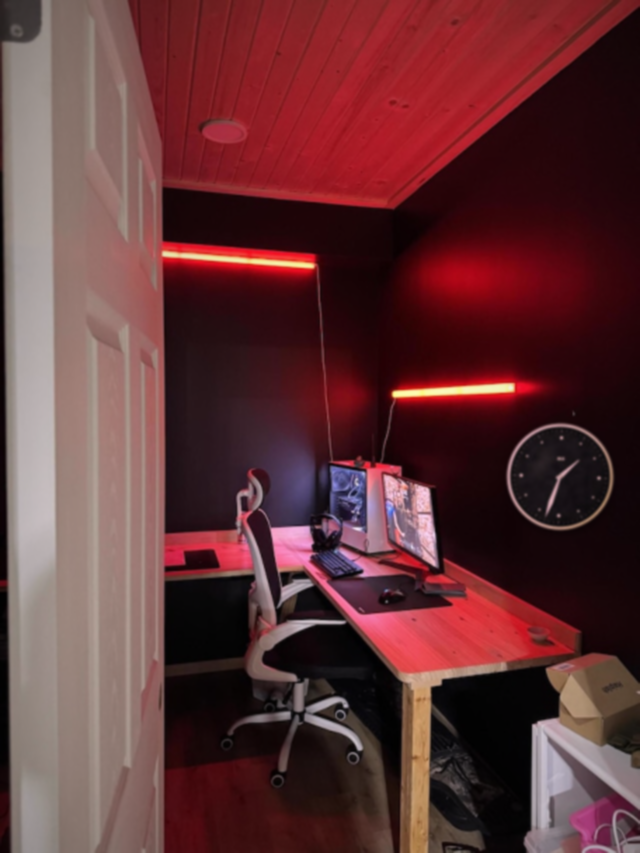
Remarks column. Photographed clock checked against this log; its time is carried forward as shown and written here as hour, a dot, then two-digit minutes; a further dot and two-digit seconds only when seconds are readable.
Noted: 1.33
